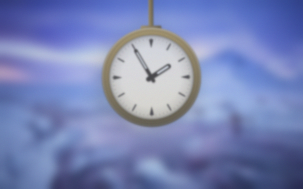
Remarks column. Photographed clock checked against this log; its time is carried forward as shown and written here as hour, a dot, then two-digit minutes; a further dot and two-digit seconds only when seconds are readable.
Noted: 1.55
